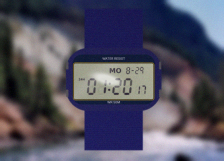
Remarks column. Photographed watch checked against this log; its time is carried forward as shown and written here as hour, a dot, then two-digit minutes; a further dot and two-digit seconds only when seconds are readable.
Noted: 1.20.17
